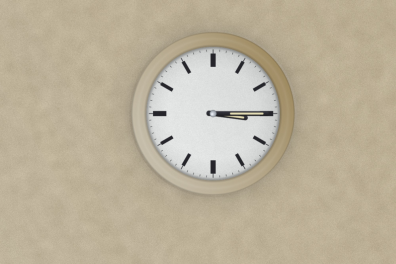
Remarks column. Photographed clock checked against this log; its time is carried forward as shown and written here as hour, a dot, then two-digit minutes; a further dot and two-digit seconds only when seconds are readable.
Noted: 3.15
